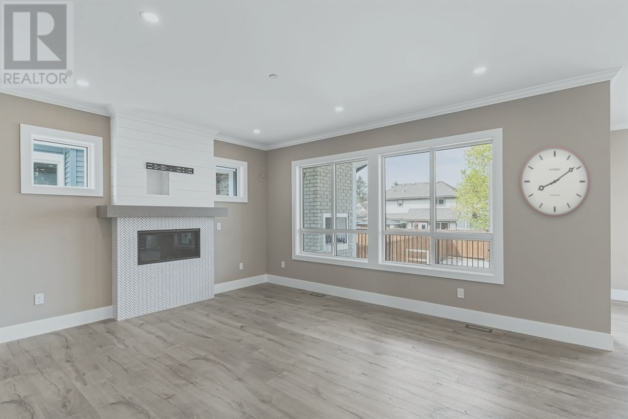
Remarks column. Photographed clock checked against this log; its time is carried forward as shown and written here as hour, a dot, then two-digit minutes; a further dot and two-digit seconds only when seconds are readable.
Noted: 8.09
